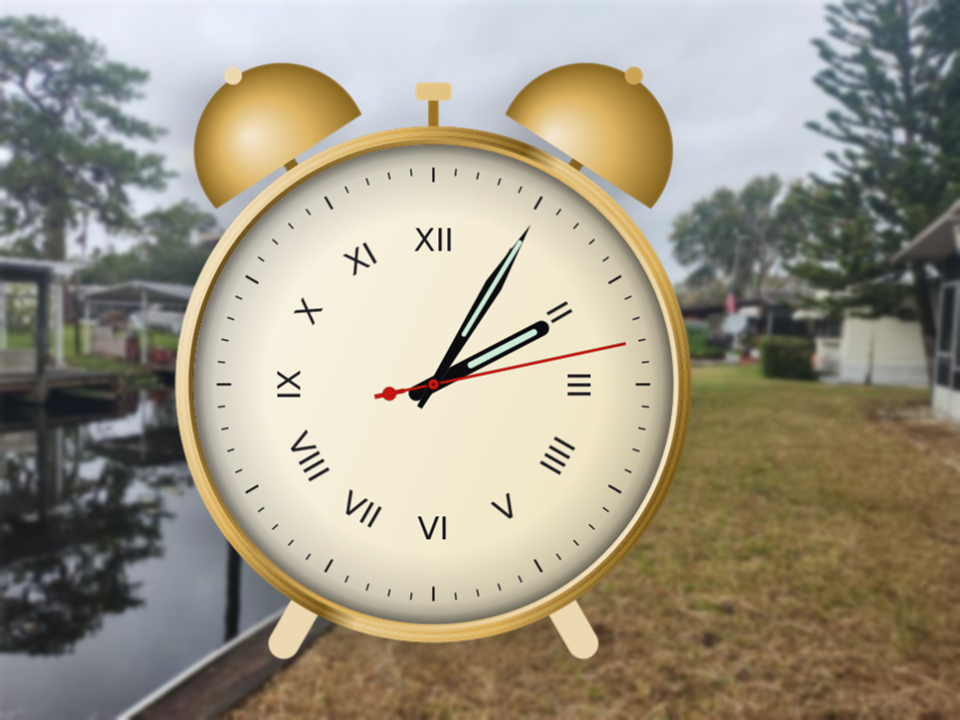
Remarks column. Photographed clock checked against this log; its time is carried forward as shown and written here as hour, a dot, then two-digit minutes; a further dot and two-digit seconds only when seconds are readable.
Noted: 2.05.13
